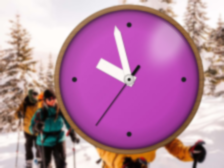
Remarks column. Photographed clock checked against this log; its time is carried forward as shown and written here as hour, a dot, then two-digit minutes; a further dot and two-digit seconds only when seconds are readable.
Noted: 9.57.36
